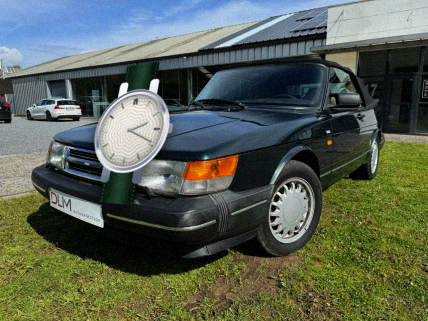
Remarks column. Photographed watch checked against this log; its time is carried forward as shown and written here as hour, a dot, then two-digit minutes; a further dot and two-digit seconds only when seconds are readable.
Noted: 2.19
